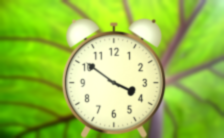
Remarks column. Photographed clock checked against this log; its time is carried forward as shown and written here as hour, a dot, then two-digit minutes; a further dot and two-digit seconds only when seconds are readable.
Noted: 3.51
